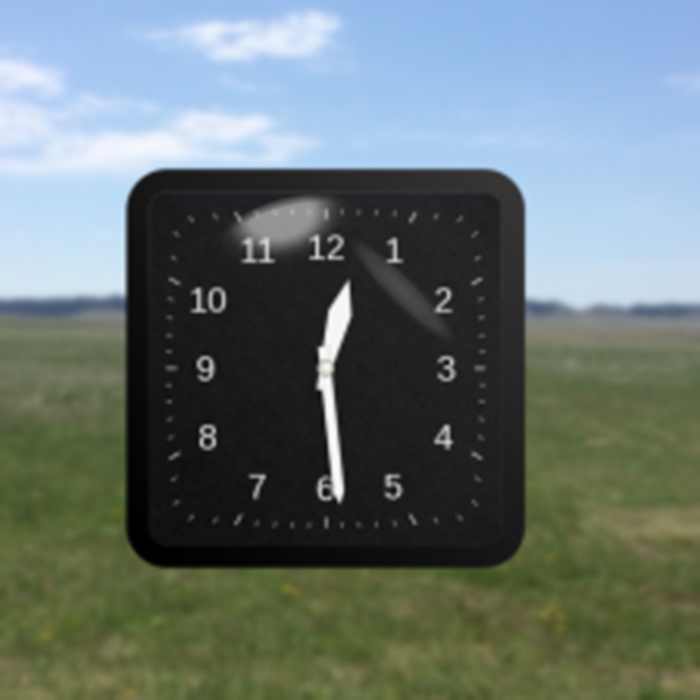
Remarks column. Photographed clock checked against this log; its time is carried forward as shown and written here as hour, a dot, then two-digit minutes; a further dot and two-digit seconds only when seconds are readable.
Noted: 12.29
